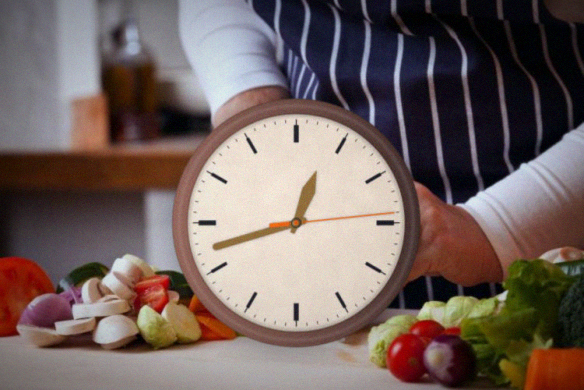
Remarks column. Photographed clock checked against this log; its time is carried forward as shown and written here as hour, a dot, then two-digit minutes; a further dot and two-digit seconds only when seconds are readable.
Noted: 12.42.14
